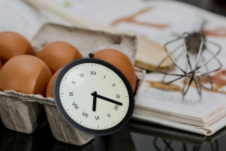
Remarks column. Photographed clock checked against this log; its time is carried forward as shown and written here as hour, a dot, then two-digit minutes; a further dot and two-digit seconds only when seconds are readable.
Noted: 6.18
